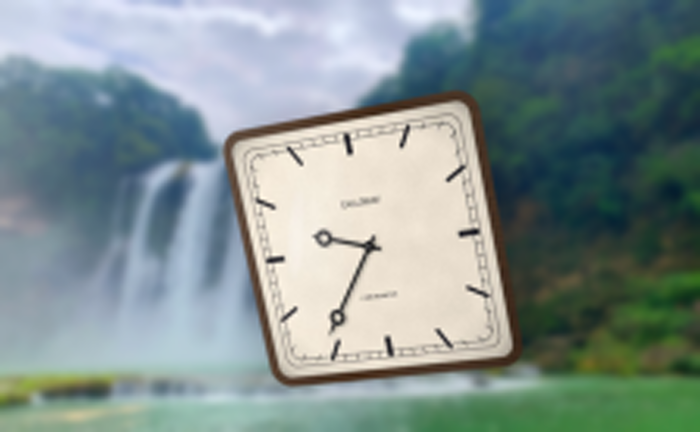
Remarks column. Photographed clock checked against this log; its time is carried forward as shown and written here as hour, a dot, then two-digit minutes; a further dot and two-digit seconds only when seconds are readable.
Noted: 9.36
